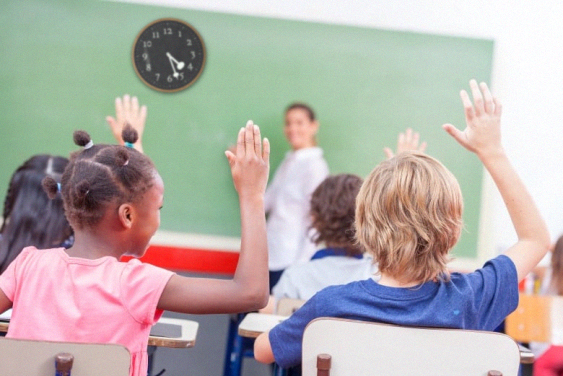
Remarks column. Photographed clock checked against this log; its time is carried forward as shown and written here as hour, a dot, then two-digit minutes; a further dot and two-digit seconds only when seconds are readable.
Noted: 4.27
